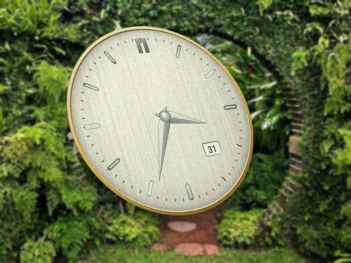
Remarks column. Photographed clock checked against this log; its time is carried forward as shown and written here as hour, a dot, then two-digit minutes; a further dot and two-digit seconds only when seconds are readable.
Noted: 3.34
